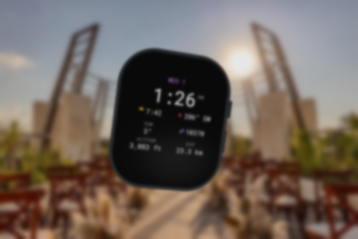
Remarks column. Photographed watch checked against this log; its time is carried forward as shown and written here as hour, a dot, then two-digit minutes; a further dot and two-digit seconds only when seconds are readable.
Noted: 1.26
